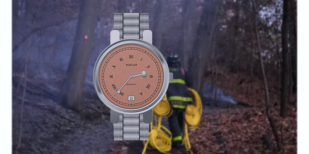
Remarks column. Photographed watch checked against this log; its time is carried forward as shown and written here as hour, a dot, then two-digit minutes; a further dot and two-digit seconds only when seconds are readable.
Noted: 2.37
